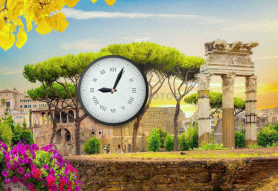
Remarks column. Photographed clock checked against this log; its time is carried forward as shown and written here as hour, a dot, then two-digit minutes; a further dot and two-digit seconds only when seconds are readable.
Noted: 9.04
